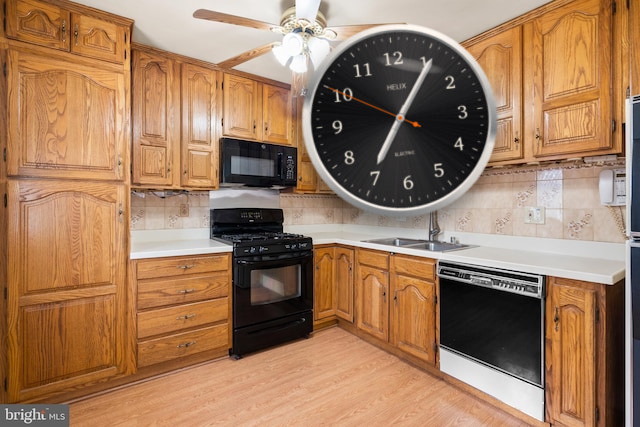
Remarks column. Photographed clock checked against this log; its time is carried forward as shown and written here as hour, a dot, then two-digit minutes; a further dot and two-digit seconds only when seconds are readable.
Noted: 7.05.50
